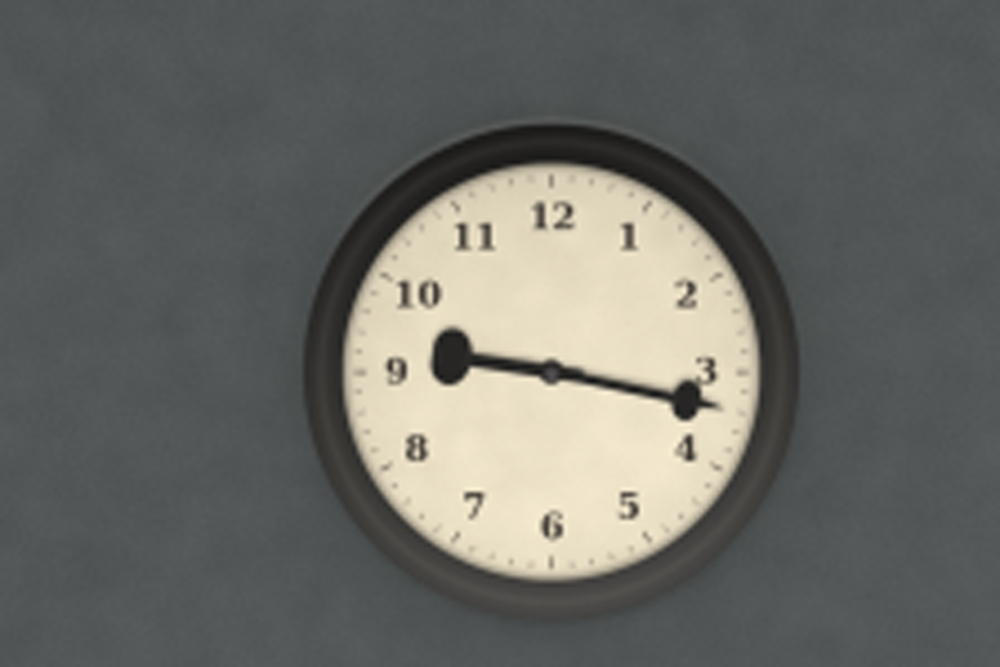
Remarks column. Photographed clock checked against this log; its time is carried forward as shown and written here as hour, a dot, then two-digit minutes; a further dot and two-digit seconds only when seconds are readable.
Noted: 9.17
